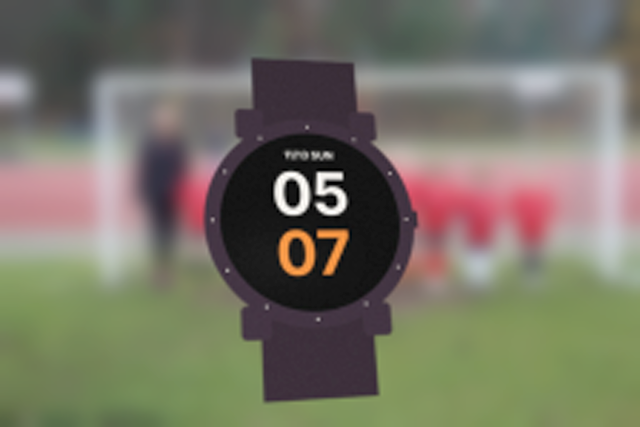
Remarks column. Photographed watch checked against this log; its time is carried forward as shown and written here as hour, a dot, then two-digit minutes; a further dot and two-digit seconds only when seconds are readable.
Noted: 5.07
